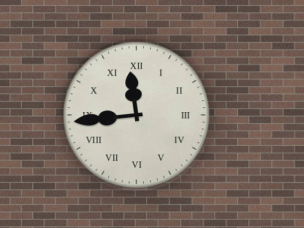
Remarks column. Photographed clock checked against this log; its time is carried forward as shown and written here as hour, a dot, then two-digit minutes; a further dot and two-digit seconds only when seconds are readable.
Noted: 11.44
